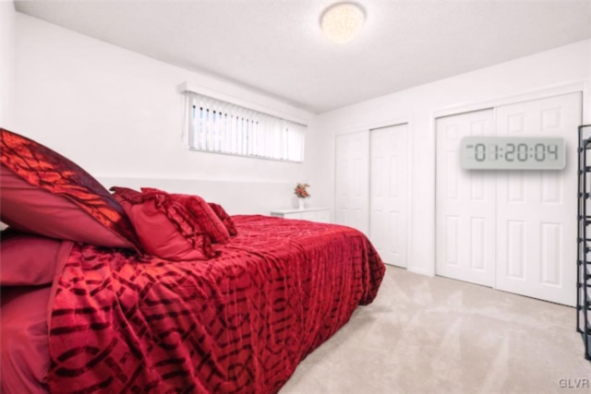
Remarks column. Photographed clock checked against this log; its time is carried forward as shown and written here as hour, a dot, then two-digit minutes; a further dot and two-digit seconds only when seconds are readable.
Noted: 1.20.04
